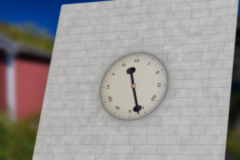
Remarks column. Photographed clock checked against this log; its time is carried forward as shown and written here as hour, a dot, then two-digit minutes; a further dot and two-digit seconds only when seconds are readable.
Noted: 11.27
